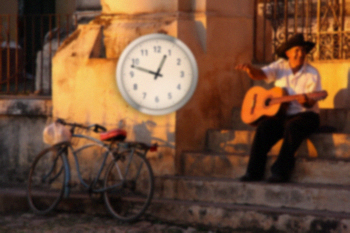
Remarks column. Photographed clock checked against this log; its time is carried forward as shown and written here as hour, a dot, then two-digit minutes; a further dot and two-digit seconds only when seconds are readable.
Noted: 12.48
